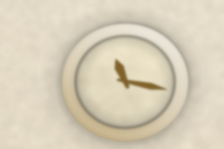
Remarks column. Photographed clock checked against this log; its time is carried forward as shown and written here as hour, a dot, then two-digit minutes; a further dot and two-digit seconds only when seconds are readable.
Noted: 11.17
